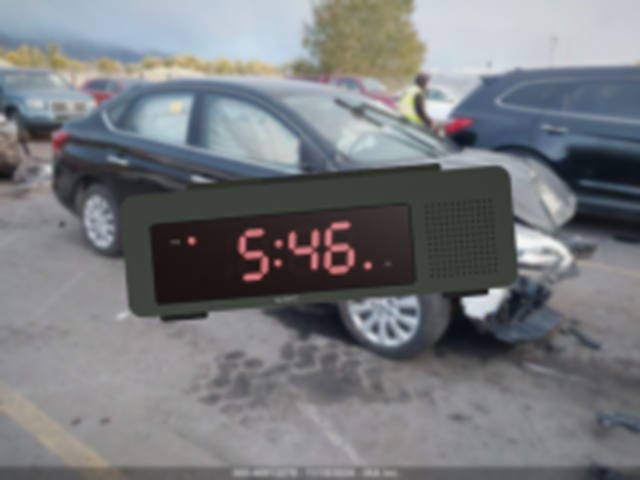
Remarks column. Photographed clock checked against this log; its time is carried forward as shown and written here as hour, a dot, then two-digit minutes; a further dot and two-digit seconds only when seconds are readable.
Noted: 5.46
